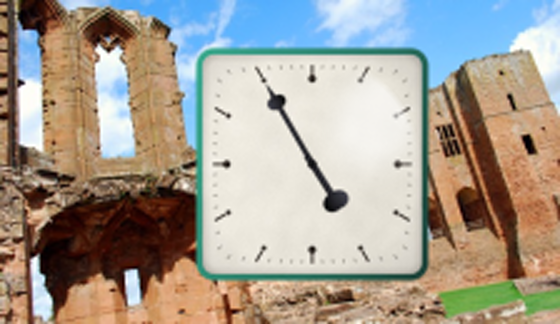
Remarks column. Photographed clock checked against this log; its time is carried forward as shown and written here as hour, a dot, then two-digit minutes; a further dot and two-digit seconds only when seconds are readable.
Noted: 4.55
